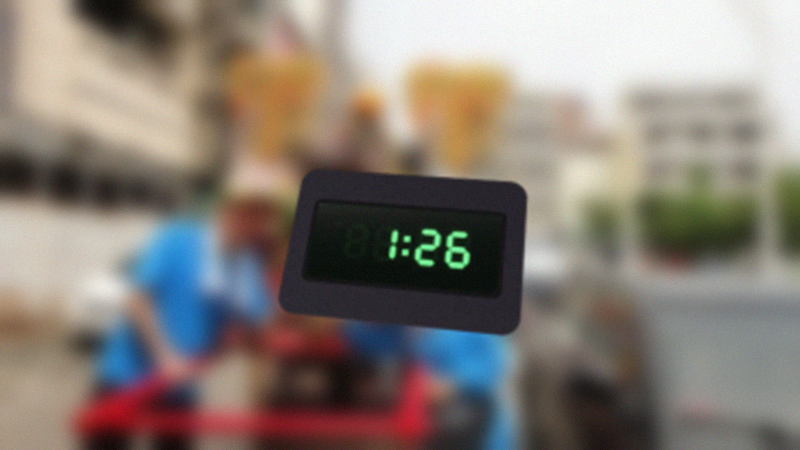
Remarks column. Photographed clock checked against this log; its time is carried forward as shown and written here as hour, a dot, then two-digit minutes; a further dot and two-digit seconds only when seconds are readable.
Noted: 1.26
